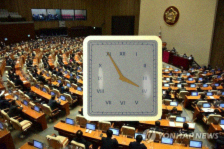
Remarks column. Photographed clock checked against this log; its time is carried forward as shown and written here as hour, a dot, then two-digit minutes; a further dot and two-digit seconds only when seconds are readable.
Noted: 3.55
